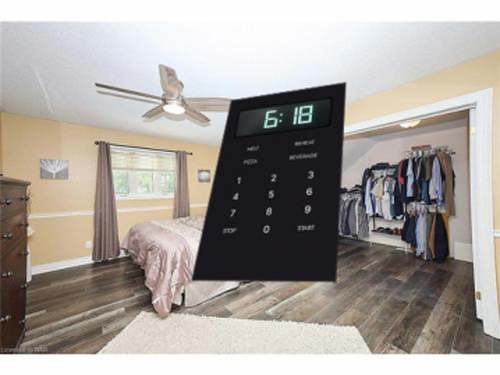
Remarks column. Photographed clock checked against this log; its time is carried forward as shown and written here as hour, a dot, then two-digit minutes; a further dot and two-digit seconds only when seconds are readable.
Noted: 6.18
